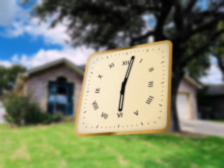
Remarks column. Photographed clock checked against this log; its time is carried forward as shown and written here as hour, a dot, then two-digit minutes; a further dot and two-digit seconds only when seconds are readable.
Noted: 6.02
